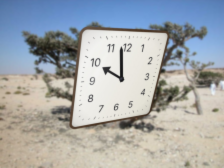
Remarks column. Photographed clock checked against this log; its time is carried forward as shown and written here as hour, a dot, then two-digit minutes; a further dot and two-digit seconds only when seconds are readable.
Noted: 9.58
